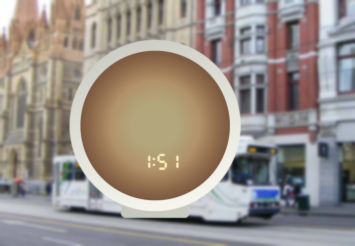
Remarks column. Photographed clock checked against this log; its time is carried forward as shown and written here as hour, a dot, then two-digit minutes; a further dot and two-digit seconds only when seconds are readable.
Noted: 1.51
